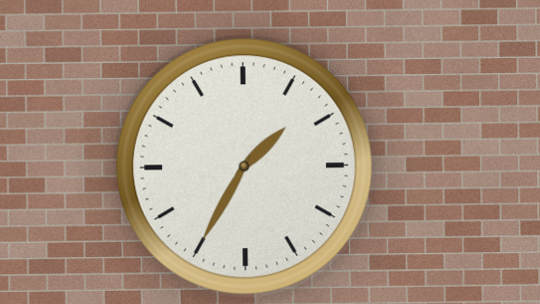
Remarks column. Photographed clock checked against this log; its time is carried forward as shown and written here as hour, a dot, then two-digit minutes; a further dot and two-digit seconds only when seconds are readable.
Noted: 1.35
